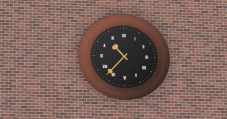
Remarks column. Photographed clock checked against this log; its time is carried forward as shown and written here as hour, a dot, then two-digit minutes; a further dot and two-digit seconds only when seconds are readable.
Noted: 10.37
